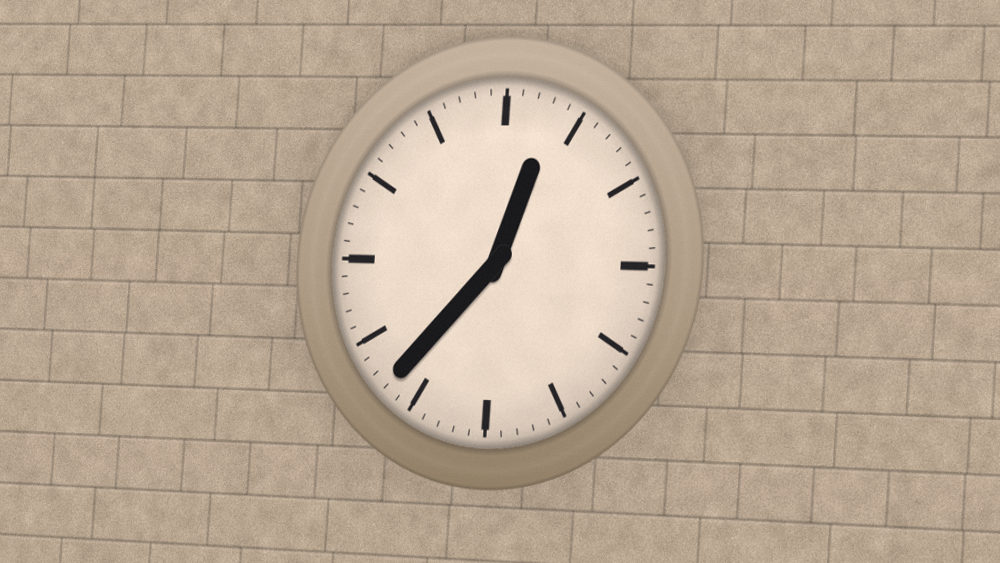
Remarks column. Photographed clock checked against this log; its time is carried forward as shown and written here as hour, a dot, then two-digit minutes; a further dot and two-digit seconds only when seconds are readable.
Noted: 12.37
